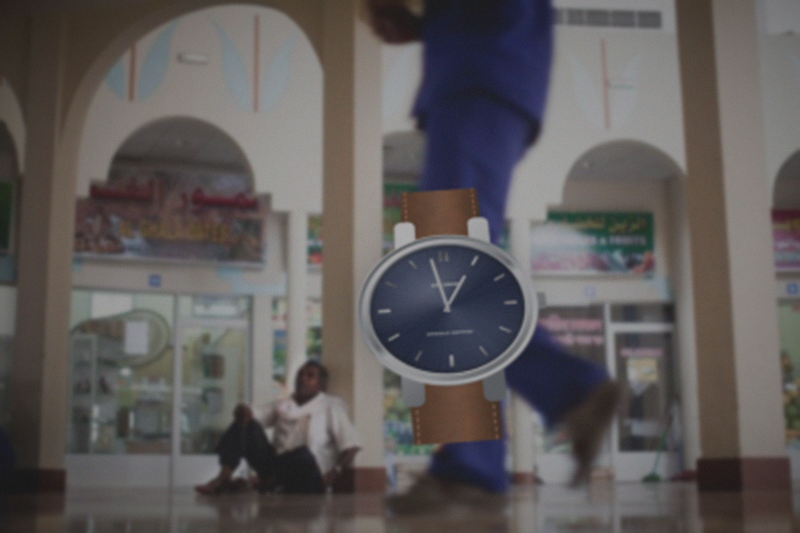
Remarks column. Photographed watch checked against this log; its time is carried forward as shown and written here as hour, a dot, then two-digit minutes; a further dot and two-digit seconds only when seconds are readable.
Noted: 12.58
